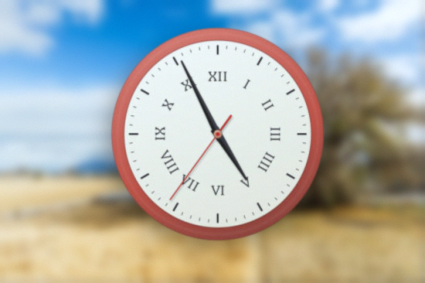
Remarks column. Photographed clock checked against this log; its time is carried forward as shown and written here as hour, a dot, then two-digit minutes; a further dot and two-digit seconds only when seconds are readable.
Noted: 4.55.36
